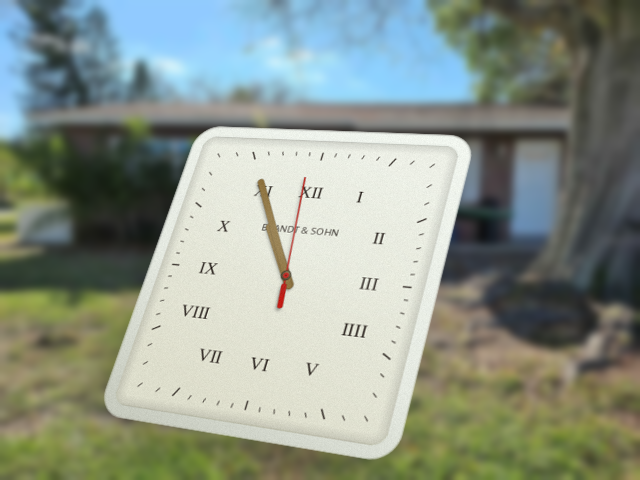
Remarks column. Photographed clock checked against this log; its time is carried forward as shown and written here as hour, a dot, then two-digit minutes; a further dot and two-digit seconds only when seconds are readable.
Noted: 10.54.59
